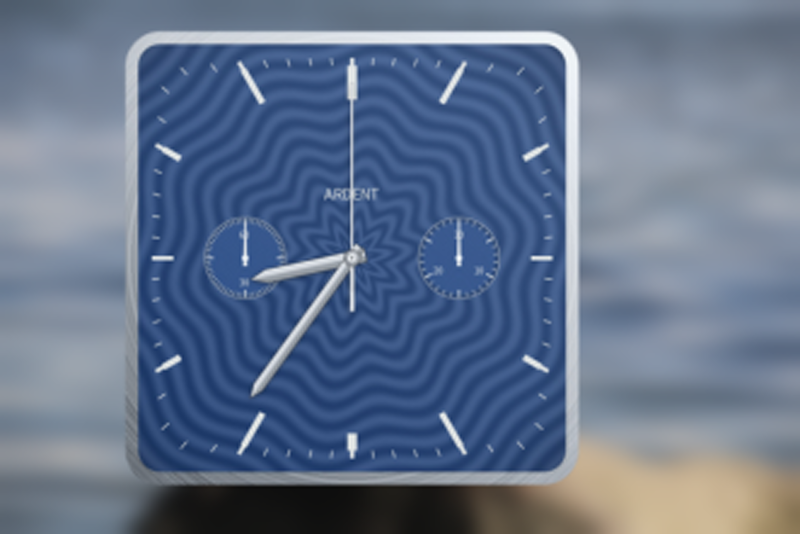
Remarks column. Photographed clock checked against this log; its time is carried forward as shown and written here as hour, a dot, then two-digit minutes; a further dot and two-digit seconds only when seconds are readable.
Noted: 8.36
